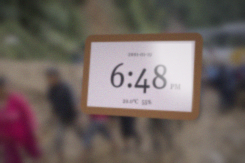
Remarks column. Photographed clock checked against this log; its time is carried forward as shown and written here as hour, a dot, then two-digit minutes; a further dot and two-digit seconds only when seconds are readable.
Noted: 6.48
